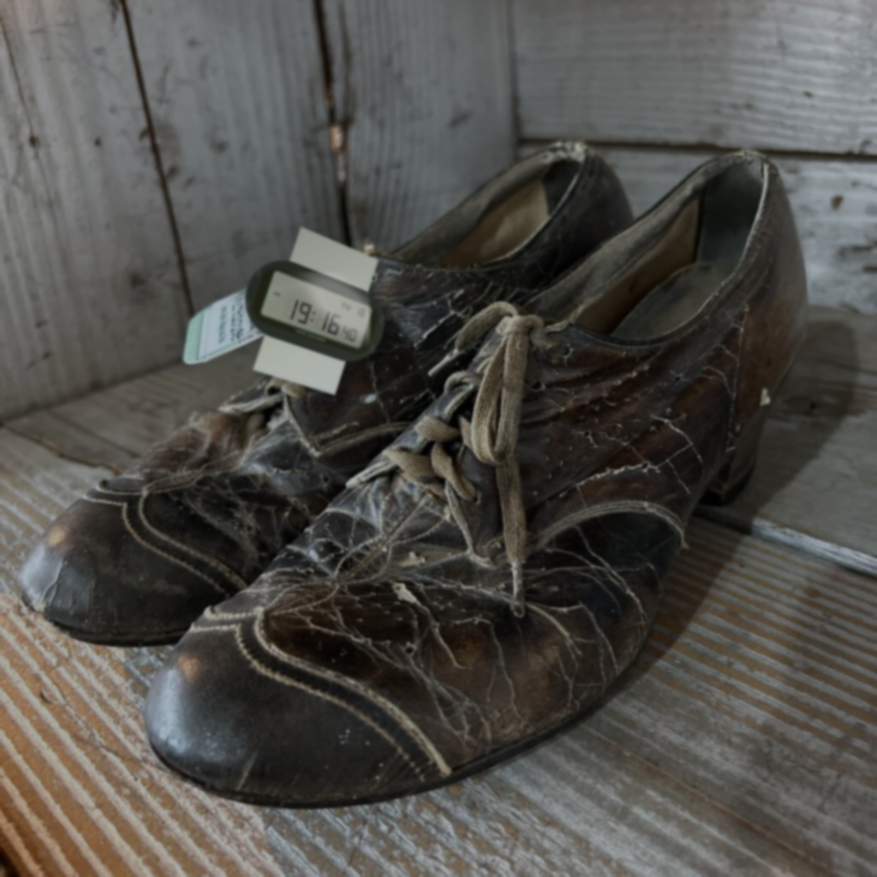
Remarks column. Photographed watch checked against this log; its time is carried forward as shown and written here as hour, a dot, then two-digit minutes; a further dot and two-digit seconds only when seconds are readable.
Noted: 19.16
